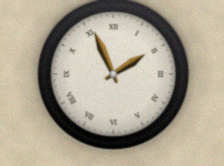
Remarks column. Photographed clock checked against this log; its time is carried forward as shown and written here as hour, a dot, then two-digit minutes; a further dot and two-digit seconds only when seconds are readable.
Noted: 1.56
